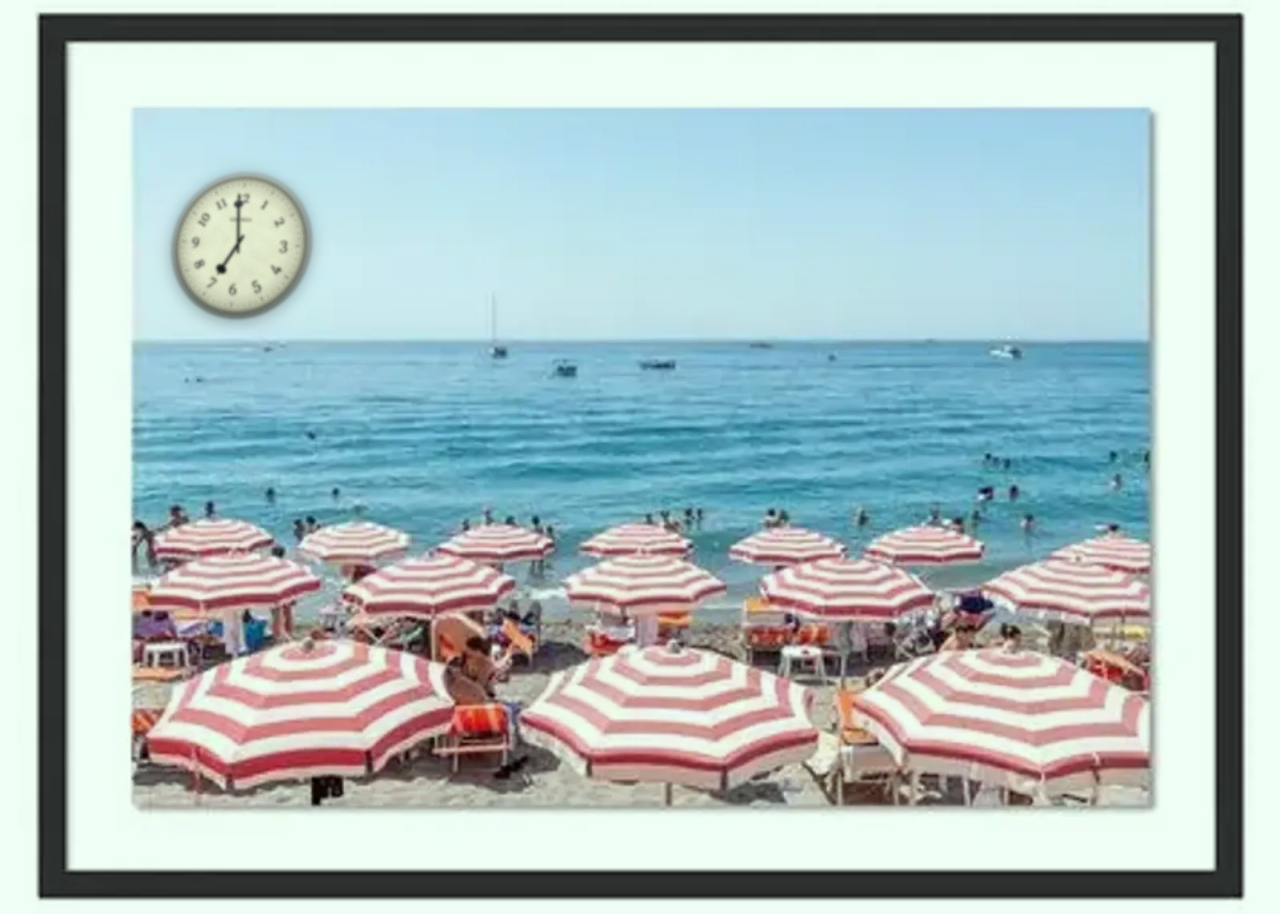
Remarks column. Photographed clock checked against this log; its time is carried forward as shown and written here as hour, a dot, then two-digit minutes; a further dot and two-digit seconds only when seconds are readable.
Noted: 6.59
